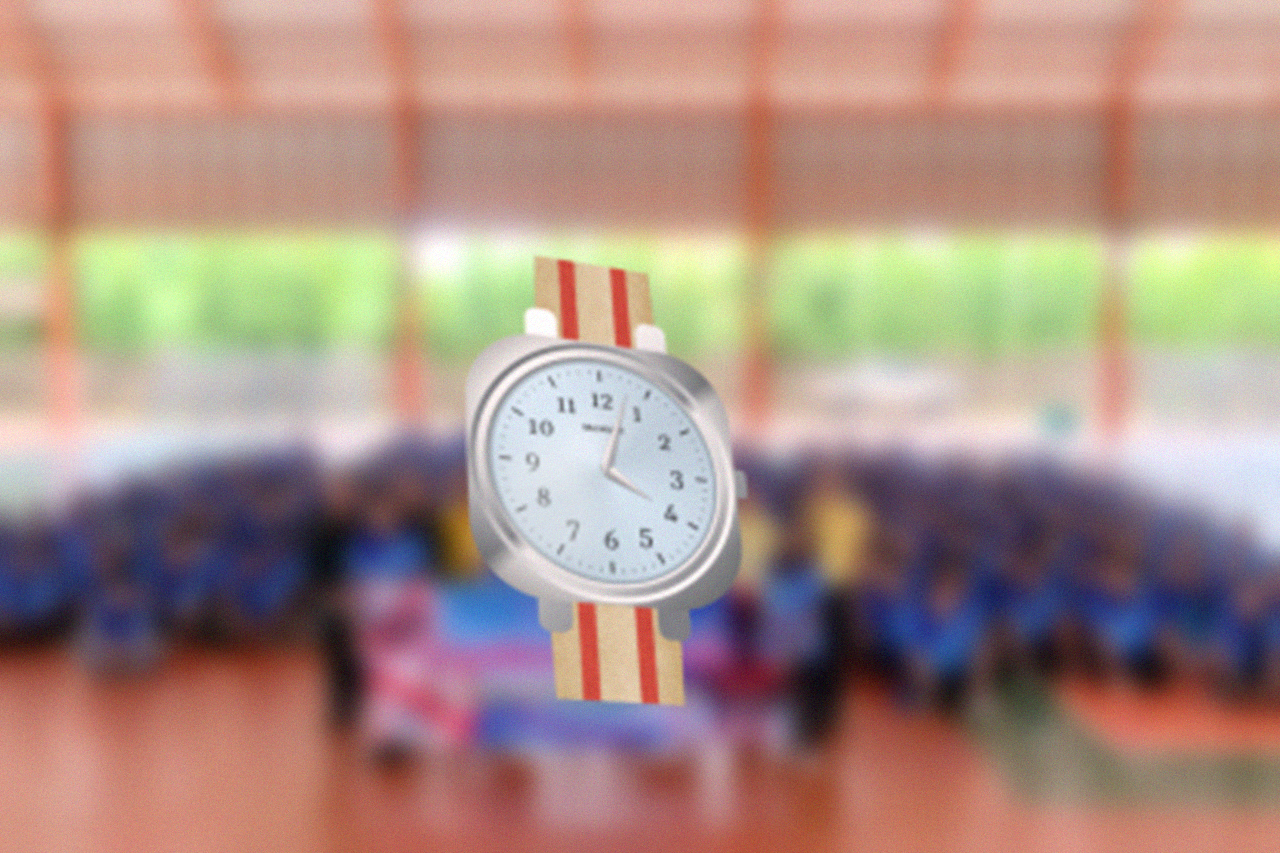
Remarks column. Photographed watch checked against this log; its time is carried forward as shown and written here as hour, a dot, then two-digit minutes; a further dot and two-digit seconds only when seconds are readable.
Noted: 4.03
